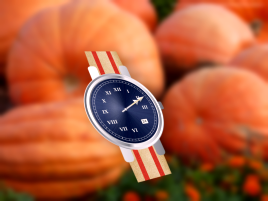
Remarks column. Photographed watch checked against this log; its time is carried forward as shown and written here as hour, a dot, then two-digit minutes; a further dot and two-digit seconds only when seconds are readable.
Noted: 2.11
